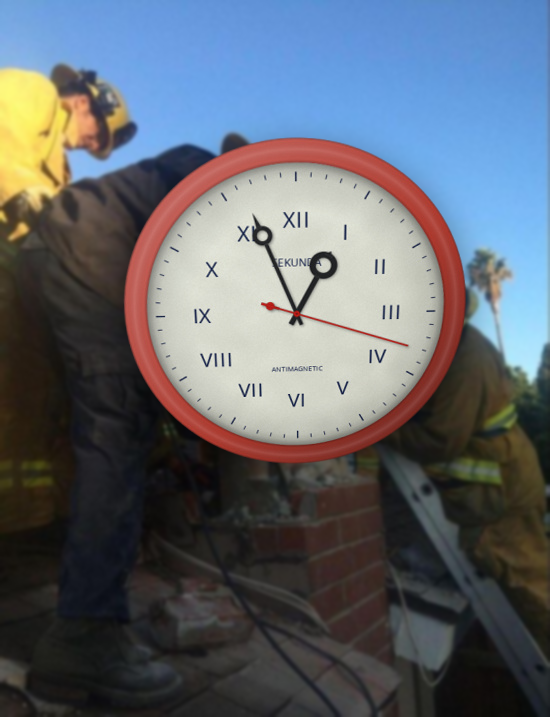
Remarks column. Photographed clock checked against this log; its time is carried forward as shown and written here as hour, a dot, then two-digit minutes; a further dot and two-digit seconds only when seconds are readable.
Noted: 12.56.18
